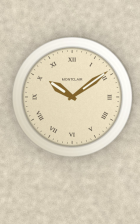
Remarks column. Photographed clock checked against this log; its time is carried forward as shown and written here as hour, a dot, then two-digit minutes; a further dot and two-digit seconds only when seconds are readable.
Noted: 10.09
